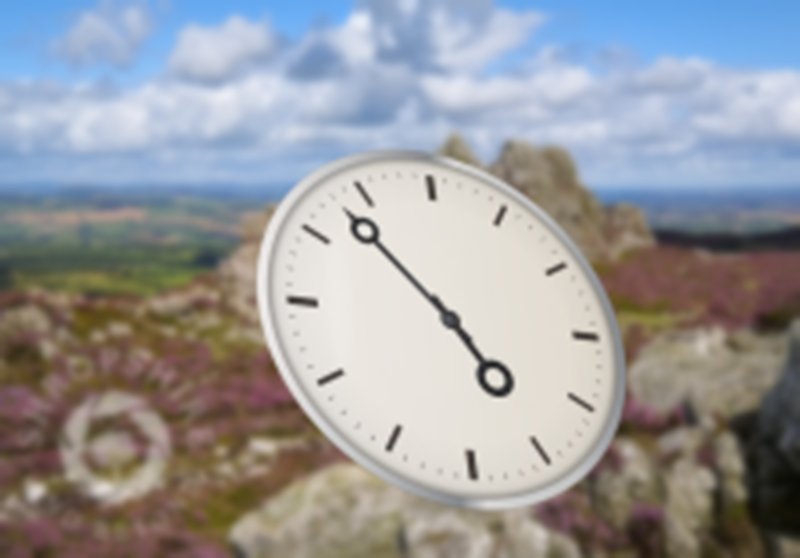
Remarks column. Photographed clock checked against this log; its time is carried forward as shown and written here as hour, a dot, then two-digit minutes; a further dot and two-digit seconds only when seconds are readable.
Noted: 4.53
